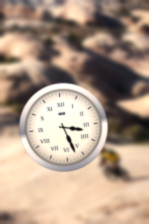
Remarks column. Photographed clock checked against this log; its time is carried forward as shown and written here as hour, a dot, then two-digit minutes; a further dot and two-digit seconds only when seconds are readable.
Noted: 3.27
